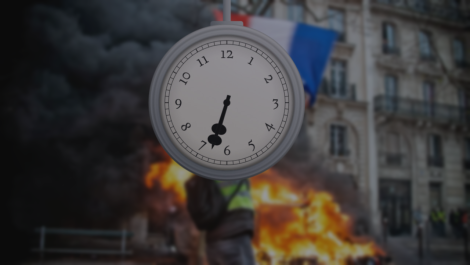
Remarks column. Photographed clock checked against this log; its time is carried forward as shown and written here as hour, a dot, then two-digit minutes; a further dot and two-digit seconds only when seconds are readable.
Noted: 6.33
